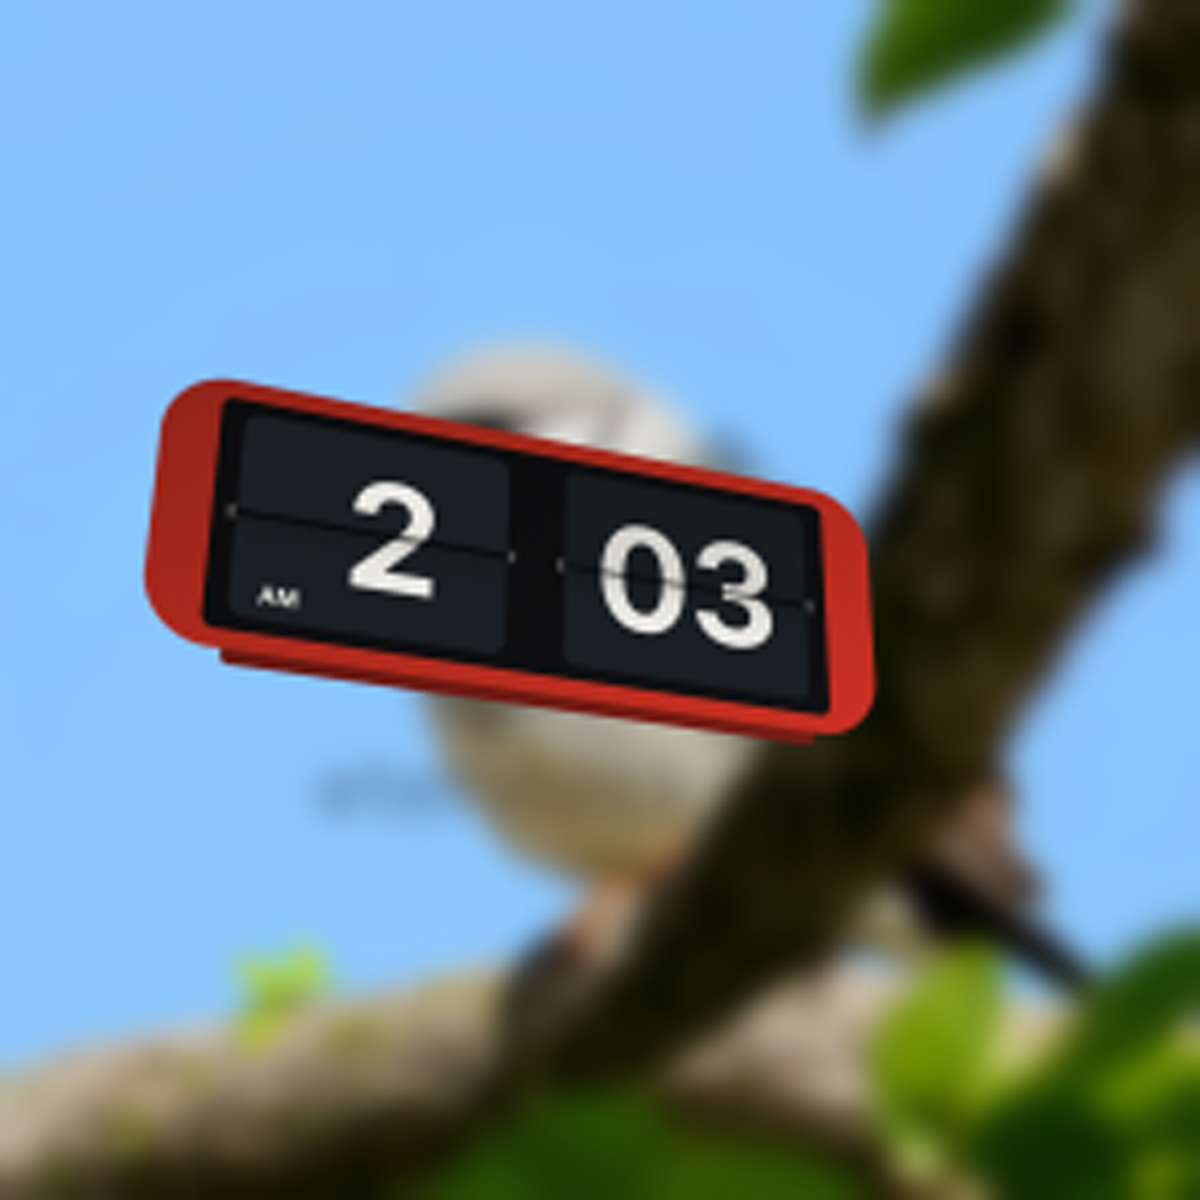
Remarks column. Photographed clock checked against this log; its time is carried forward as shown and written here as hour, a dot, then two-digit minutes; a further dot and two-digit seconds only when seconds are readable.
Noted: 2.03
